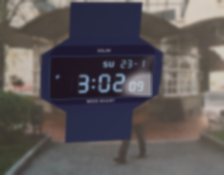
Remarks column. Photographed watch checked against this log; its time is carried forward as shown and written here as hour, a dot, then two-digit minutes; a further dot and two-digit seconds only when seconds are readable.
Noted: 3.02
